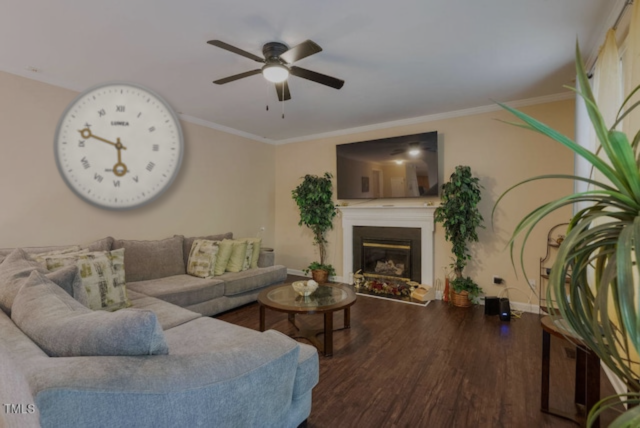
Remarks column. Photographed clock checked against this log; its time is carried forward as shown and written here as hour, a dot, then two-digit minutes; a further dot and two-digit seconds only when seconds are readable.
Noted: 5.48
